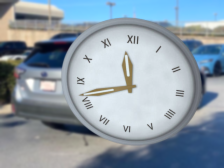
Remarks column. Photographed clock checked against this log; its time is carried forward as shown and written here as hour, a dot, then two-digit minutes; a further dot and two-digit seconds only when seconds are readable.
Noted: 11.42
